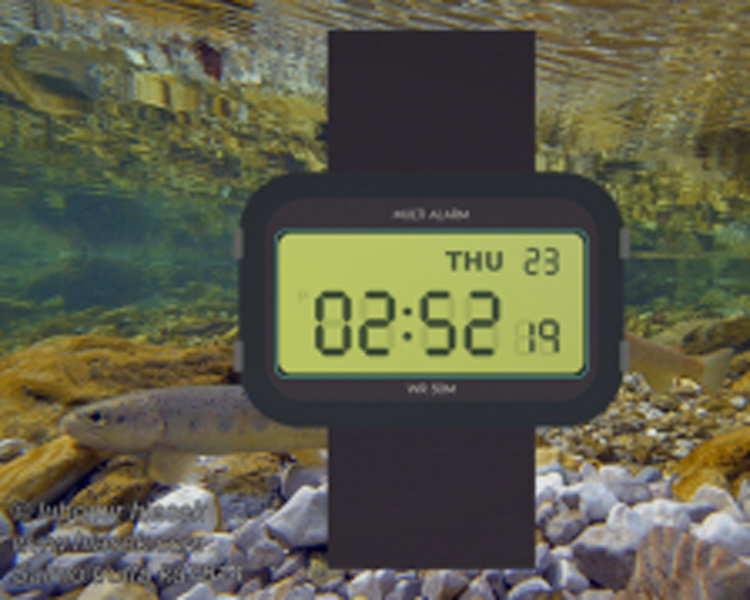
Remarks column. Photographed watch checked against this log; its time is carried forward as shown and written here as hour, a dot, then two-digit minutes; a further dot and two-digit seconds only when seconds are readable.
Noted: 2.52.19
